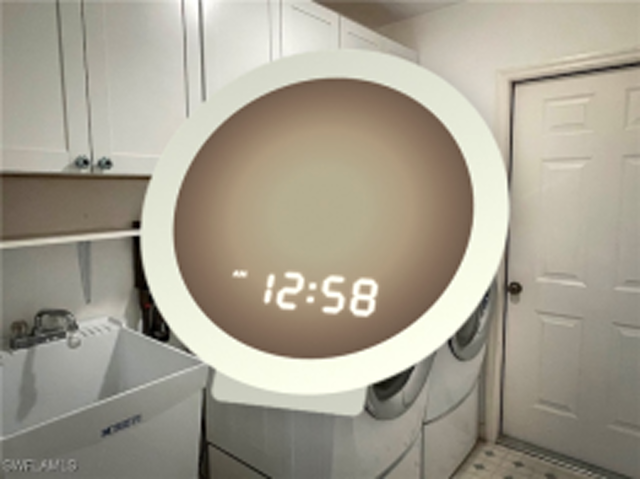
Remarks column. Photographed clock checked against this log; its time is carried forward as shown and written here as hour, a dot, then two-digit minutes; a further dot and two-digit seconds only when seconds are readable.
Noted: 12.58
